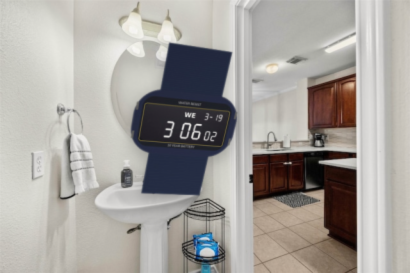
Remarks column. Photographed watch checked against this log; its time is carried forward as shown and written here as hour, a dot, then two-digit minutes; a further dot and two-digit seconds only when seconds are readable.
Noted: 3.06.02
